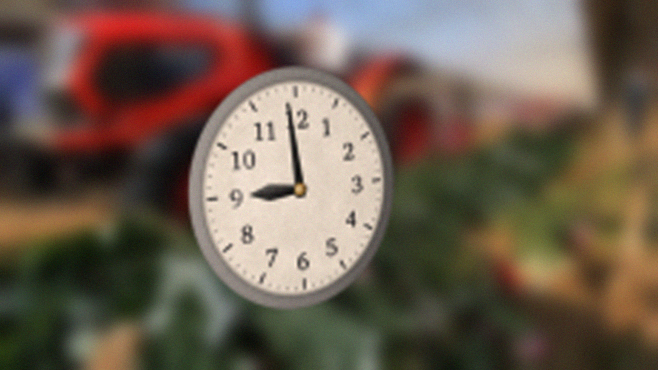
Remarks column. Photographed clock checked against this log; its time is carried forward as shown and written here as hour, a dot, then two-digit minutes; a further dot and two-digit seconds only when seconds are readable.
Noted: 8.59
